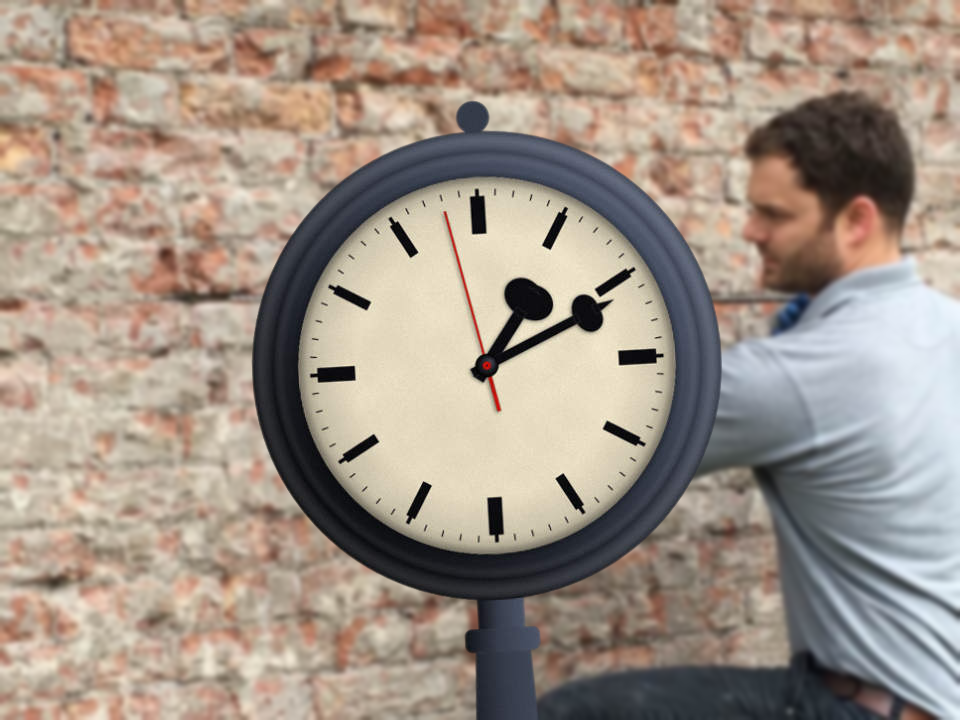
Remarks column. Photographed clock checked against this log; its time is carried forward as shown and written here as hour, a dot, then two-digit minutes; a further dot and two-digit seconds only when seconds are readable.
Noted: 1.10.58
